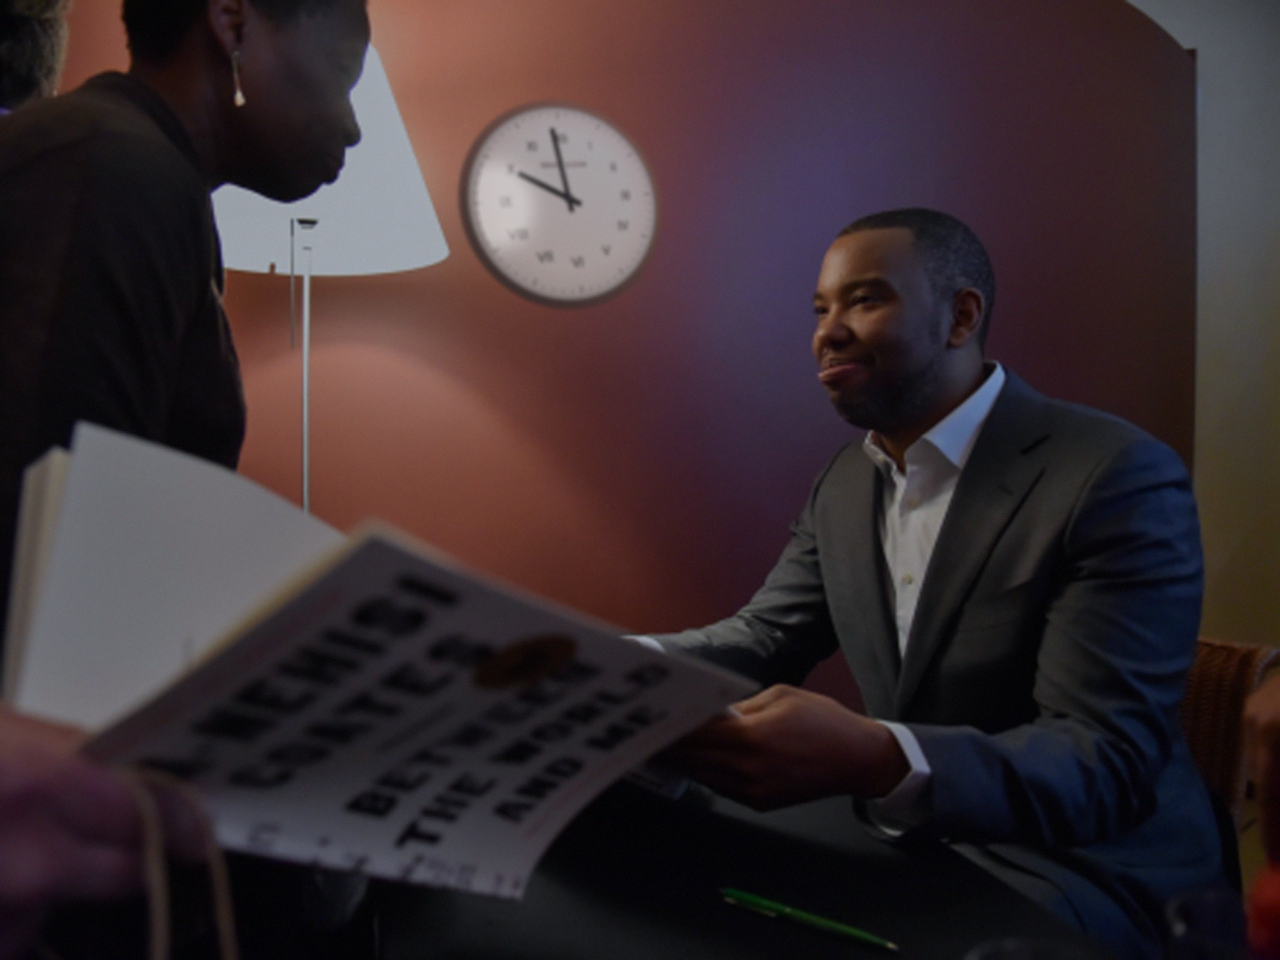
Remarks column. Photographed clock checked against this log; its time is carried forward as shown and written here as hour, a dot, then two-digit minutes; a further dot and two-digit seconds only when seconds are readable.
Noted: 9.59
